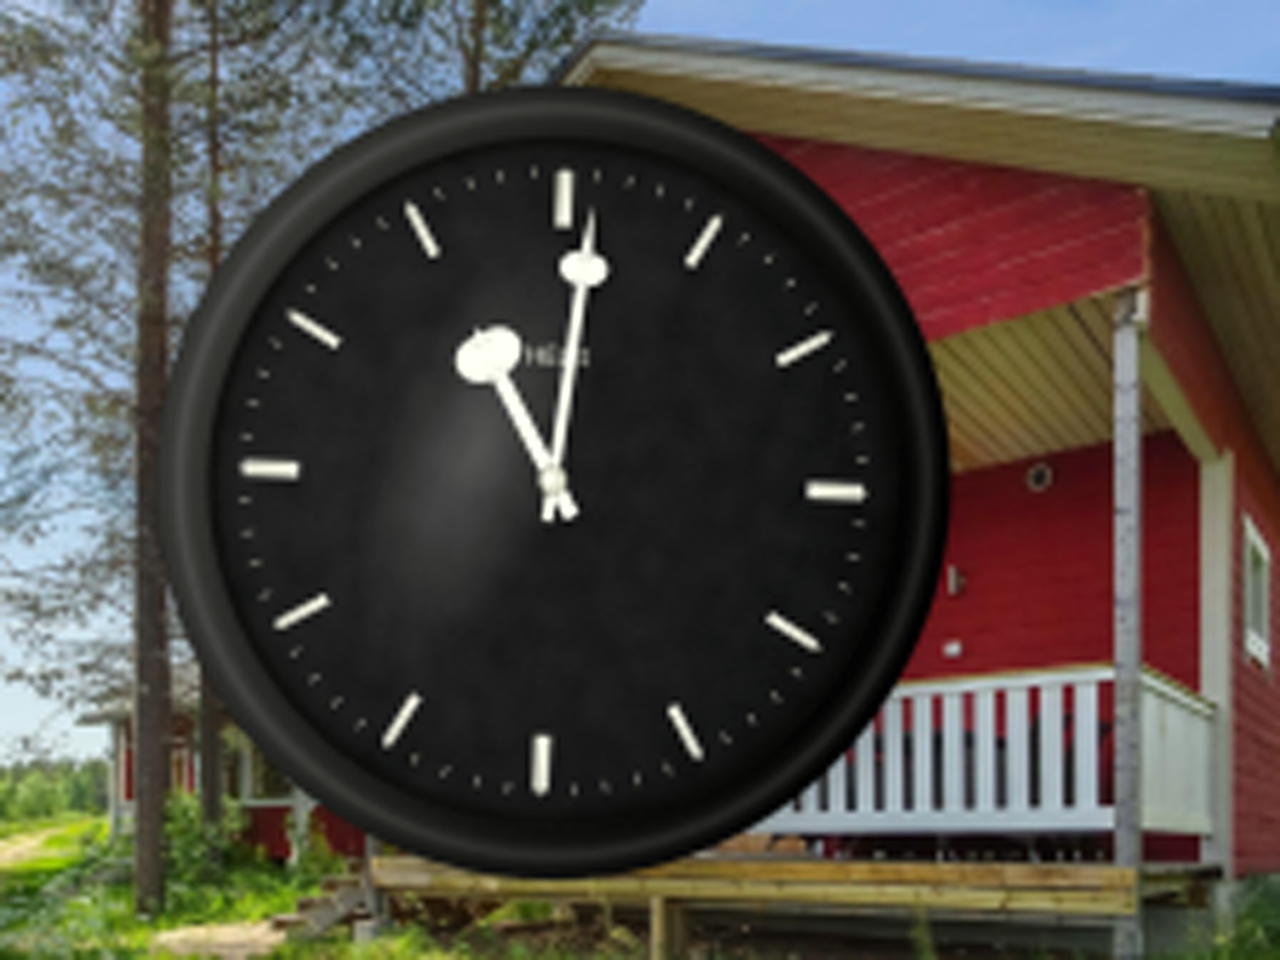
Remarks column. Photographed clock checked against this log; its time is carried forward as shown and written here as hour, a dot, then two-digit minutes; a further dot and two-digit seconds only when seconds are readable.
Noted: 11.01
